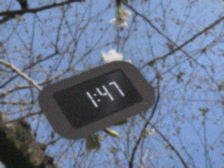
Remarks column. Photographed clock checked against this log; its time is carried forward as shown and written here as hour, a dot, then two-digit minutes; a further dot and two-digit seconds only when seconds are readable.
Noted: 1.47
